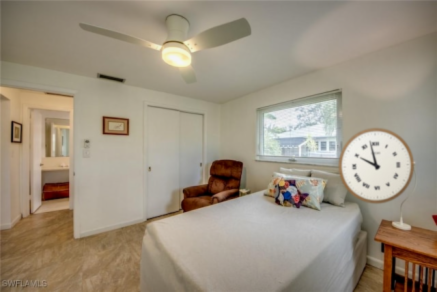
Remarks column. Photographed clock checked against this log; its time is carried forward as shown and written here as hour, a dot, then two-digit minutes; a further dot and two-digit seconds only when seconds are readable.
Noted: 9.58
